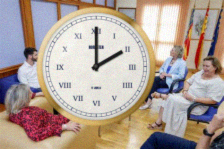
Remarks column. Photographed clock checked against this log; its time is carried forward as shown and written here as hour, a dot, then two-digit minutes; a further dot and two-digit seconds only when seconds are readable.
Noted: 2.00
